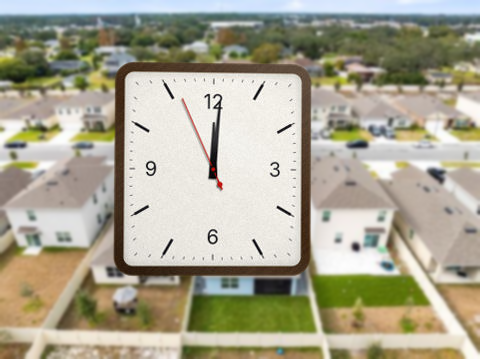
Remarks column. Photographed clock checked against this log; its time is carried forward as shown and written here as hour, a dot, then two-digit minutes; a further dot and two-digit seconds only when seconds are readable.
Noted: 12.00.56
